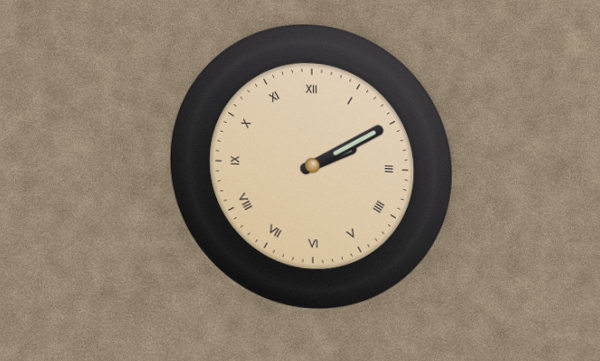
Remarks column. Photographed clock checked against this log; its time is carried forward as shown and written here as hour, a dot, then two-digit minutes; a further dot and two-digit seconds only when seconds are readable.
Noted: 2.10
